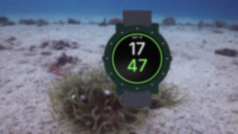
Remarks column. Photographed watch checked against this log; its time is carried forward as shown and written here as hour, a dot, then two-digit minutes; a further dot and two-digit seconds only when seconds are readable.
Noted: 17.47
